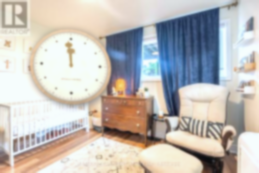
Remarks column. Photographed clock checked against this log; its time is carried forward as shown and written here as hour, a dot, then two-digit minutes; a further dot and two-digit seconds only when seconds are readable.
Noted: 11.59
